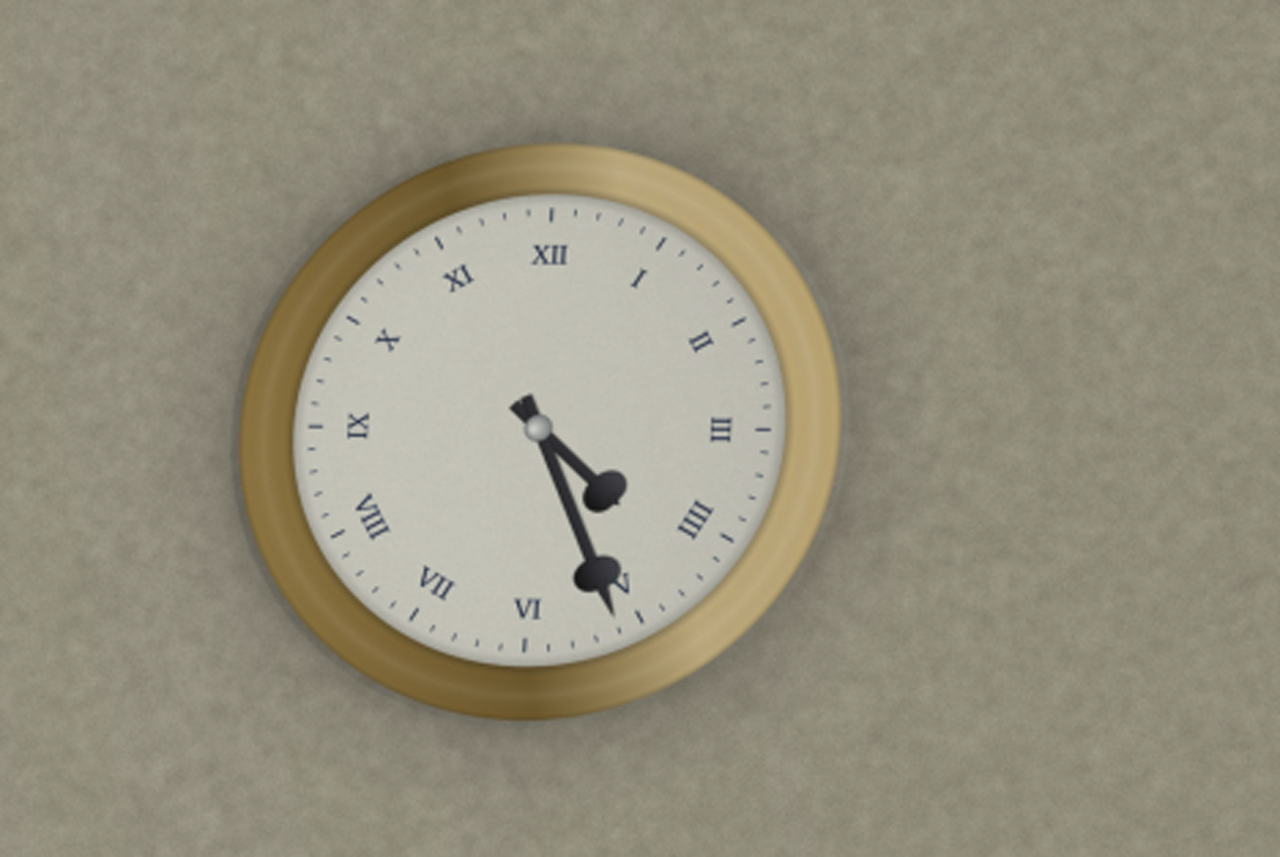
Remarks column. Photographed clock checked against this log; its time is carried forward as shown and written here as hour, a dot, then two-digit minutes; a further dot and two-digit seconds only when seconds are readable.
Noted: 4.26
